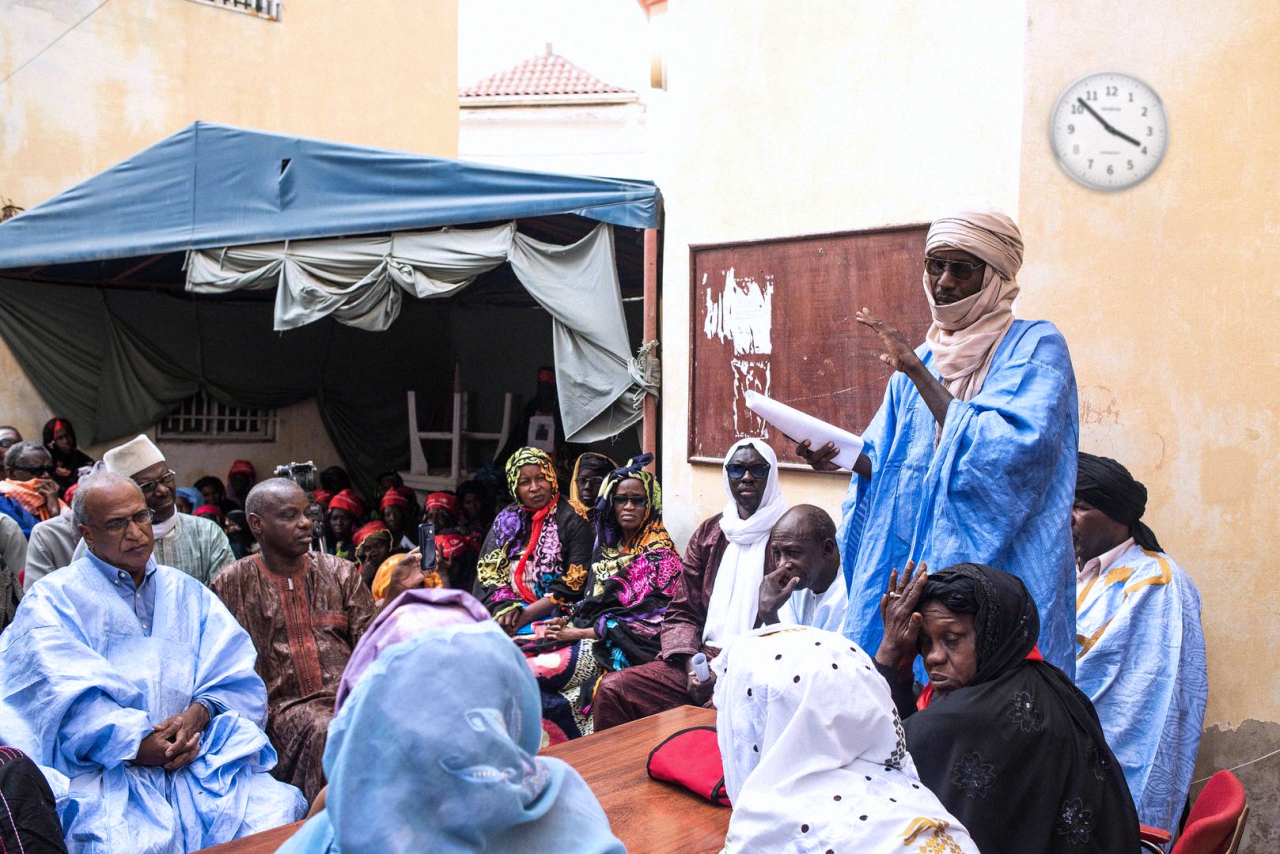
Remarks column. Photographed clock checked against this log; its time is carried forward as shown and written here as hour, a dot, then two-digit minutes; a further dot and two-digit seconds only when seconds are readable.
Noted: 3.52
